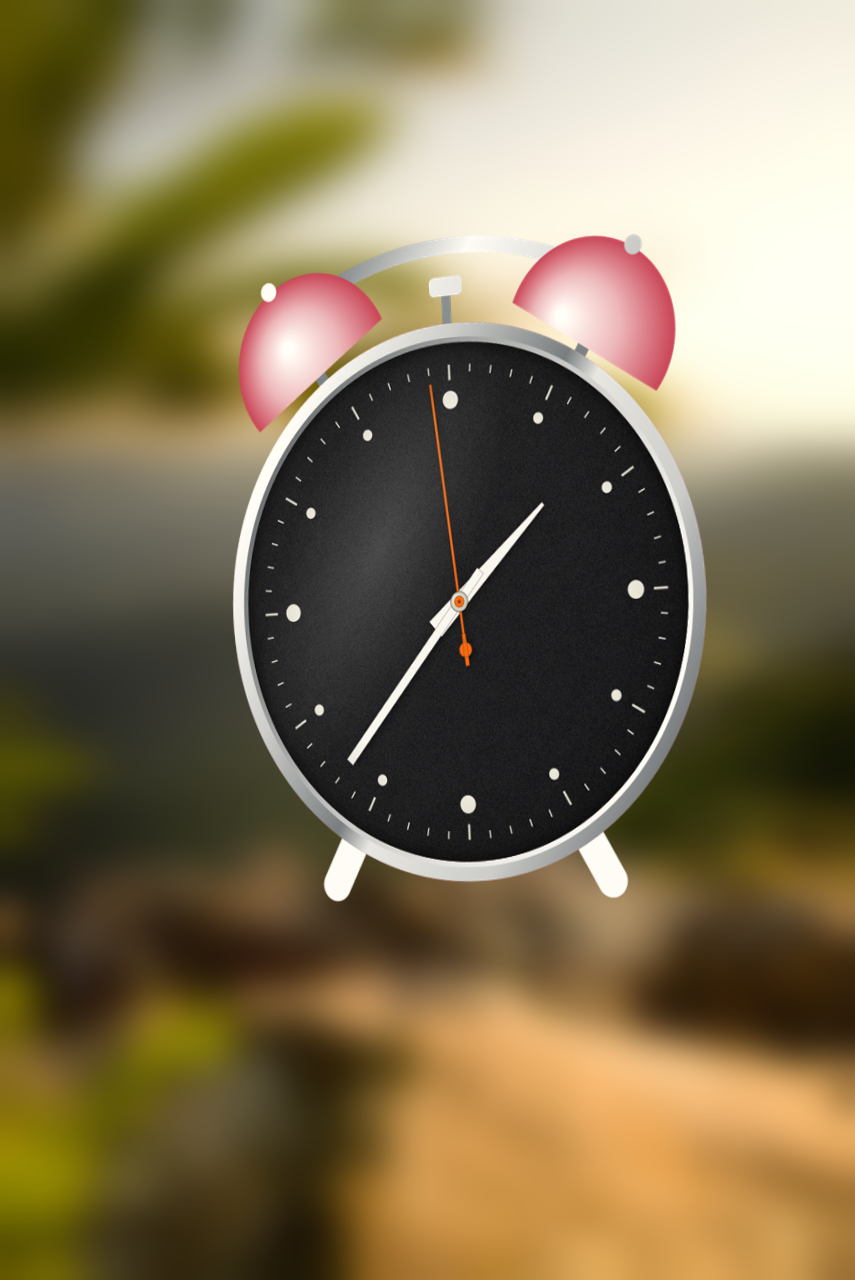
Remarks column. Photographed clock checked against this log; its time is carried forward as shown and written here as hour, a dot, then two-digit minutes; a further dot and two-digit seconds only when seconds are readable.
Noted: 1.36.59
